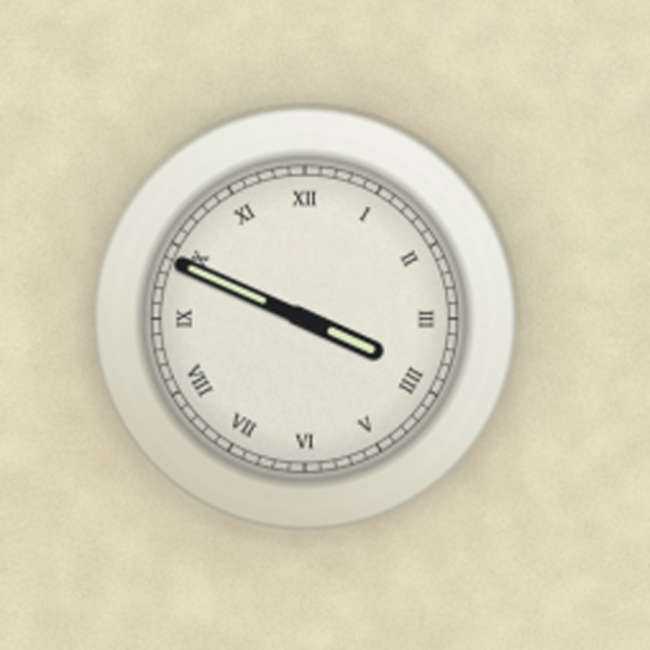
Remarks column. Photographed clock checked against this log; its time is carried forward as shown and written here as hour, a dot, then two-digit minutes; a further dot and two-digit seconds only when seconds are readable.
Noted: 3.49
